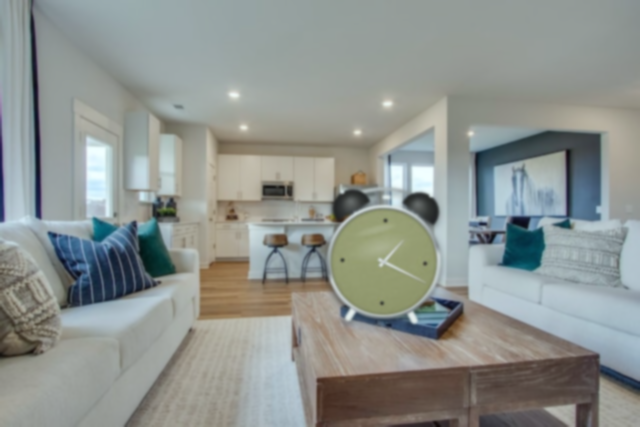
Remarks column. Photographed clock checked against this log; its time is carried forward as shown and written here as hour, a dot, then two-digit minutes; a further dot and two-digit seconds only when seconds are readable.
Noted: 1.19
